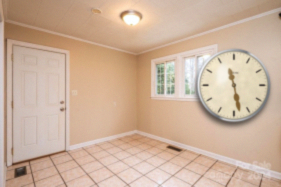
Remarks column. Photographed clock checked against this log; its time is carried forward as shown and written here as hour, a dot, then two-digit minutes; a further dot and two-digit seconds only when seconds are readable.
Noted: 11.28
